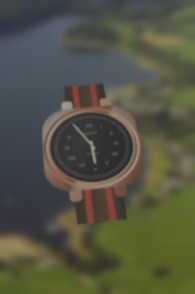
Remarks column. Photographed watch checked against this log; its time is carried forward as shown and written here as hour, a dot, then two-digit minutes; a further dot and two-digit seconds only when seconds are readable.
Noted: 5.55
